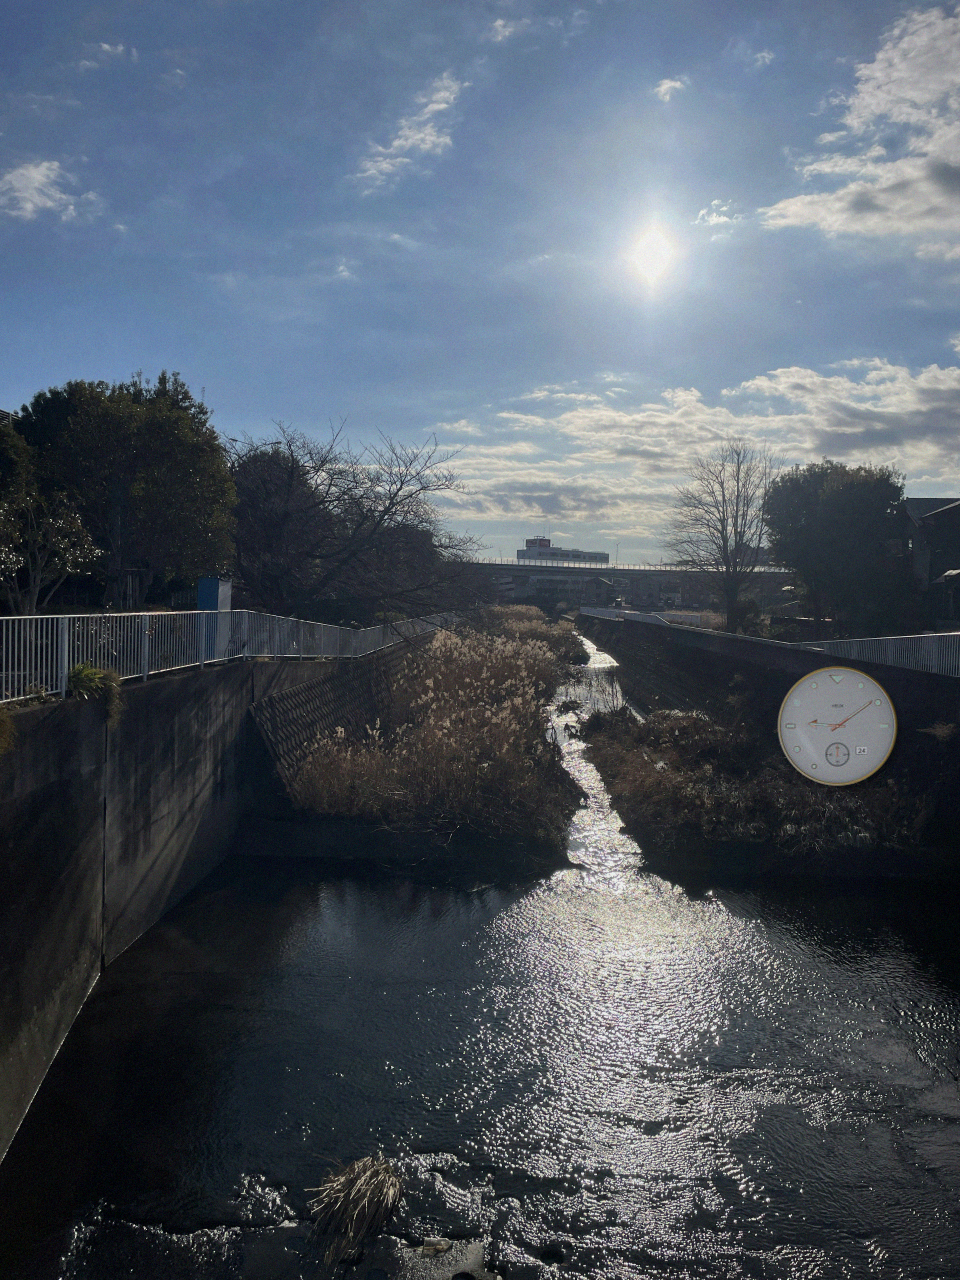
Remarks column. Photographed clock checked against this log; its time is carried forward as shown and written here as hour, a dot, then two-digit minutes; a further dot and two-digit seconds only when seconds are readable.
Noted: 9.09
